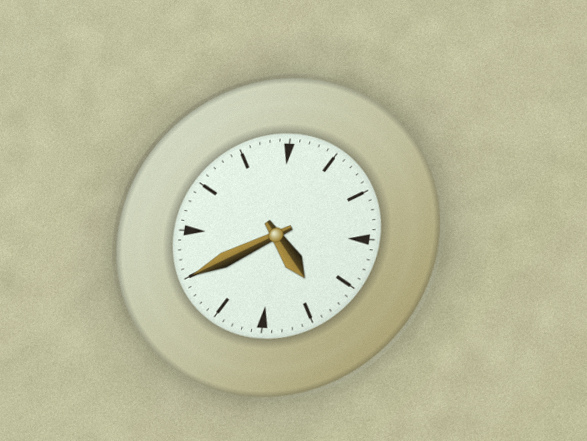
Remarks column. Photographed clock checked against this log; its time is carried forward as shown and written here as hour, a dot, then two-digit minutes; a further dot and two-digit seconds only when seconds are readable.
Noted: 4.40
